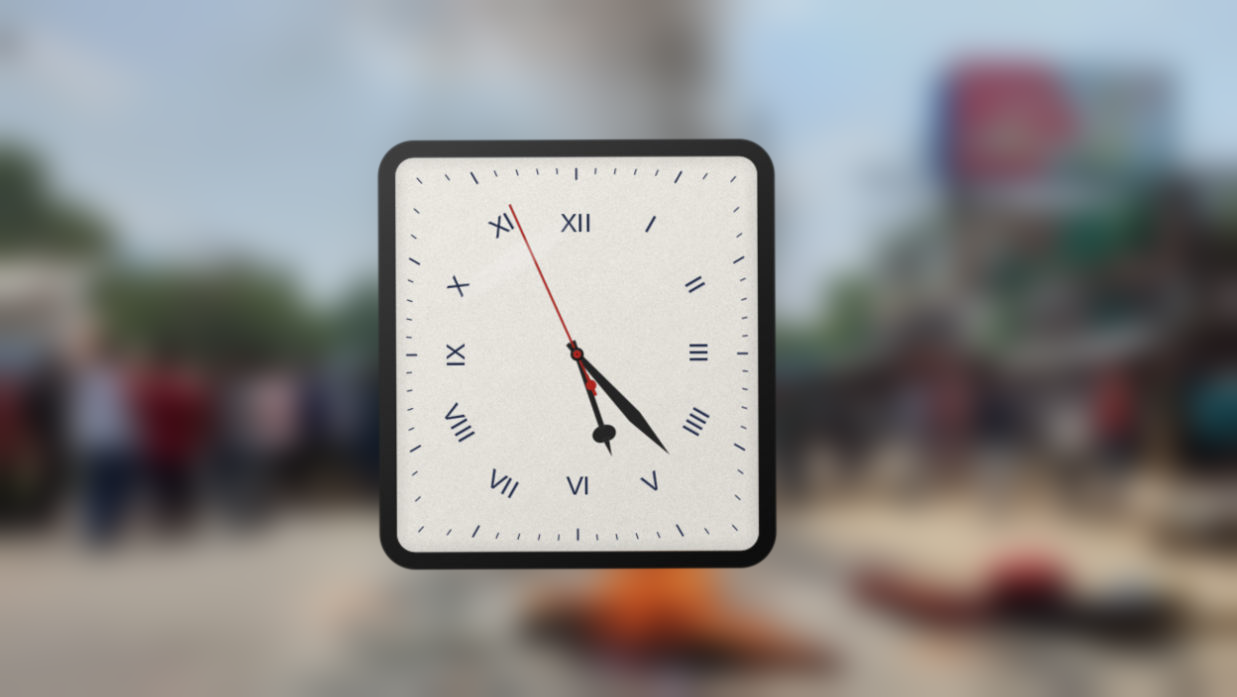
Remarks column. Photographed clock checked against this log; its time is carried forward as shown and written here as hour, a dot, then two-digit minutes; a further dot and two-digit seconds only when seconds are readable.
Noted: 5.22.56
